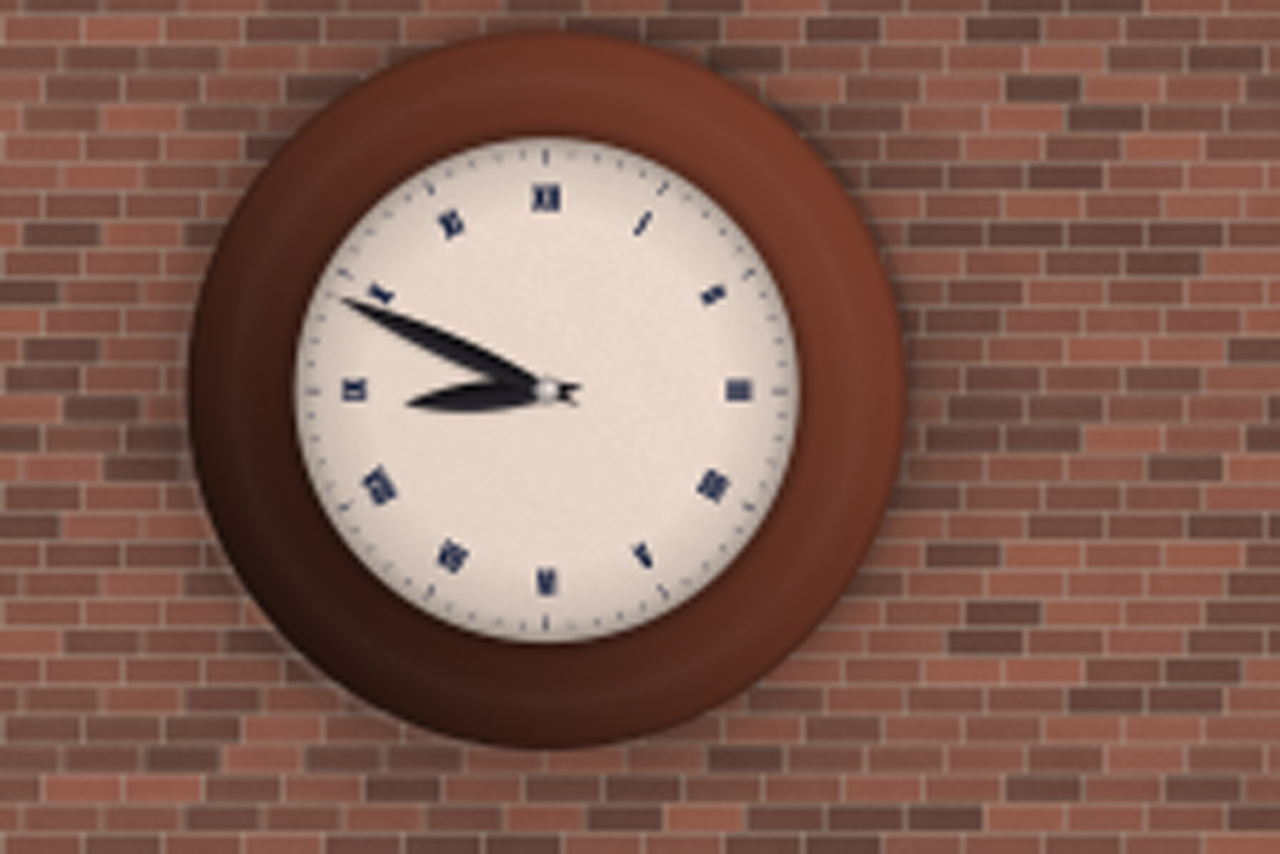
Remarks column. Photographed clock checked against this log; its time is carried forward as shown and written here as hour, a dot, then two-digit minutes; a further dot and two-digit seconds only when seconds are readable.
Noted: 8.49
